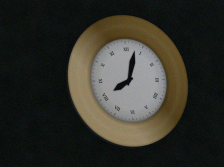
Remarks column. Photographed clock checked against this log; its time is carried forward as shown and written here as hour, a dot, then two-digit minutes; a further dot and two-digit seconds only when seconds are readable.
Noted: 8.03
